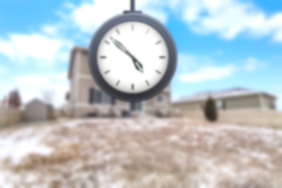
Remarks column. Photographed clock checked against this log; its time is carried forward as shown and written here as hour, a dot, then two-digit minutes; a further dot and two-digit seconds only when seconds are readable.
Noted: 4.52
